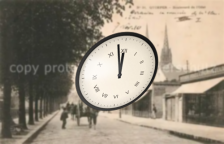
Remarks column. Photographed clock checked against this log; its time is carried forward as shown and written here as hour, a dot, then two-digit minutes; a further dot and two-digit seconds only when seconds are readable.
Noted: 11.58
